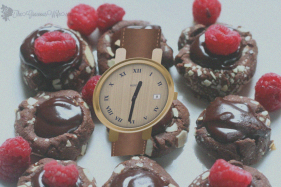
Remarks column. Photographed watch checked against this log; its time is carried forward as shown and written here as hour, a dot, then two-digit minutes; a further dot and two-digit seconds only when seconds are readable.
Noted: 12.31
